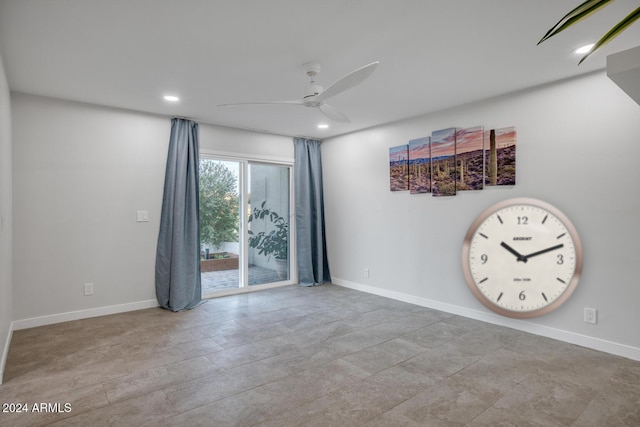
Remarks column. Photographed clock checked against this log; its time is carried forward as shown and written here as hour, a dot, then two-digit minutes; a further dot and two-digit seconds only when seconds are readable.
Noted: 10.12
